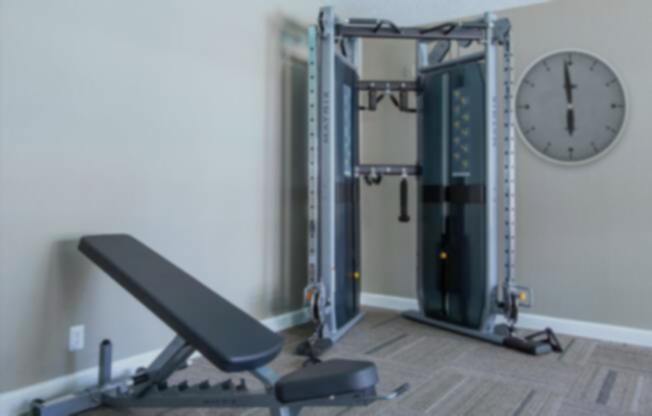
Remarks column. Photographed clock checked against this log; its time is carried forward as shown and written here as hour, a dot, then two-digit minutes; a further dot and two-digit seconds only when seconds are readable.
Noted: 5.59
